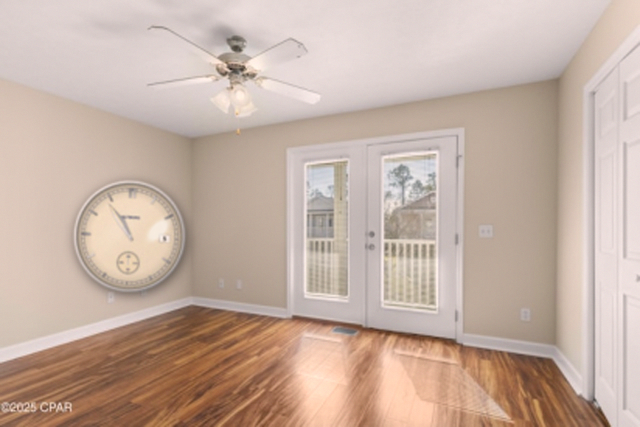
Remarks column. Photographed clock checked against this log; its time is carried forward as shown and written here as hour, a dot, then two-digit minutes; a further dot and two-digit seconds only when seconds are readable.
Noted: 10.54
